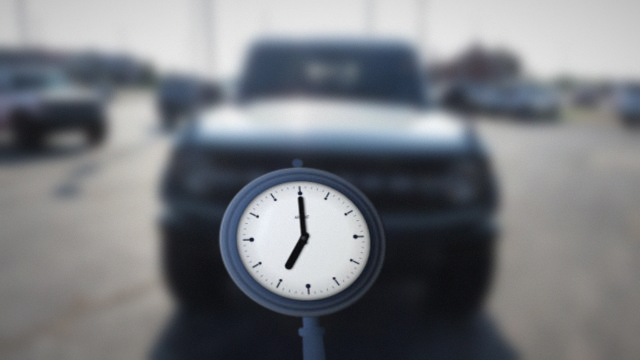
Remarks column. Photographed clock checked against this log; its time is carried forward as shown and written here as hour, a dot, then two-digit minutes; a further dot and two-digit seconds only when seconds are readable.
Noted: 7.00
